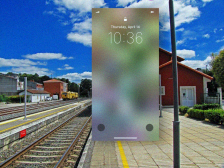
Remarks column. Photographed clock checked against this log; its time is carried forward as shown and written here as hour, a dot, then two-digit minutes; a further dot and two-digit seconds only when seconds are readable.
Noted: 10.36
